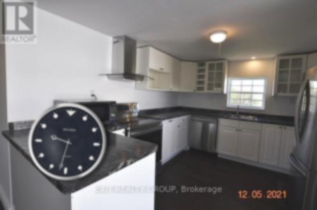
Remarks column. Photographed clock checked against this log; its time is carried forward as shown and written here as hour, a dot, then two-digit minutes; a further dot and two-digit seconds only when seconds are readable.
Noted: 9.32
